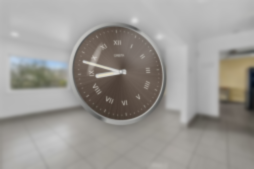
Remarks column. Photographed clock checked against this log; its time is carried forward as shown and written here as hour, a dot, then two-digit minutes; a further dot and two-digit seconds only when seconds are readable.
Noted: 8.48
